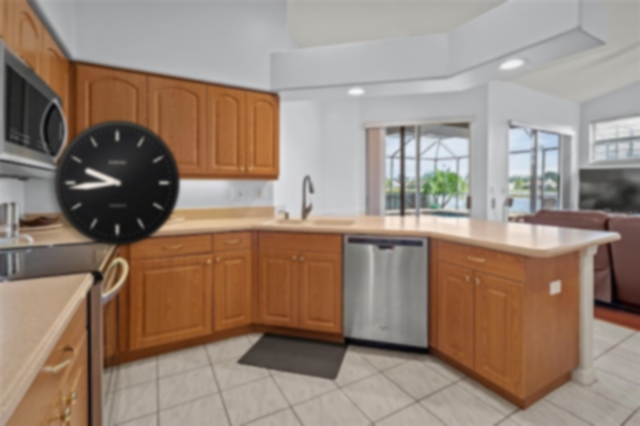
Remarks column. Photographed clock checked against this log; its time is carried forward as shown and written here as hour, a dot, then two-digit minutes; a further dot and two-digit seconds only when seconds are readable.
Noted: 9.44
